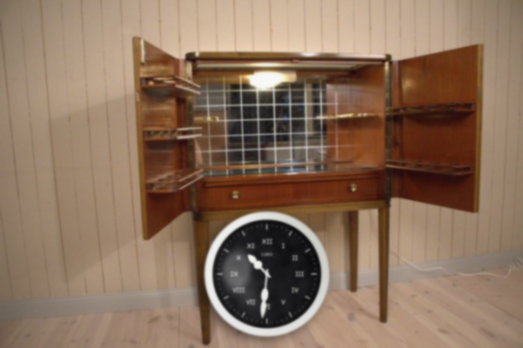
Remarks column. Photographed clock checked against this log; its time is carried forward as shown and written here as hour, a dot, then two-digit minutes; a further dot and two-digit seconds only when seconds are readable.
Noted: 10.31
